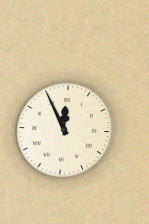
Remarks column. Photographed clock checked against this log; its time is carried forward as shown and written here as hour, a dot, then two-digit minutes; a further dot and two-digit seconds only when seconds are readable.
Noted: 11.55
